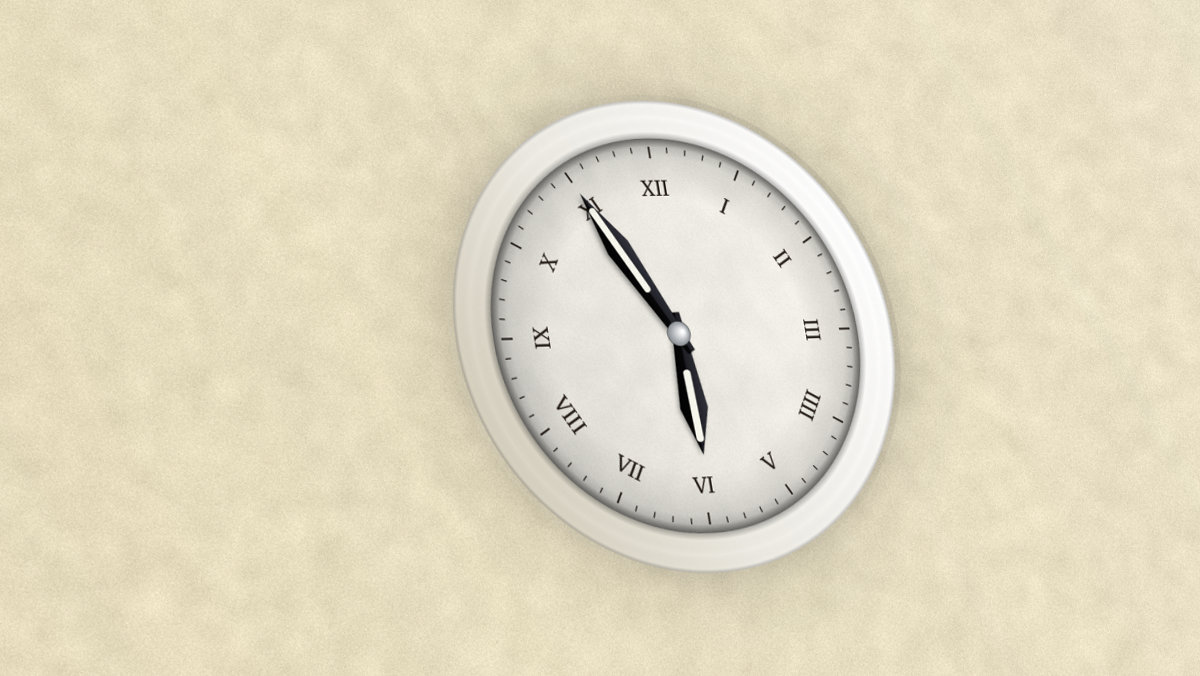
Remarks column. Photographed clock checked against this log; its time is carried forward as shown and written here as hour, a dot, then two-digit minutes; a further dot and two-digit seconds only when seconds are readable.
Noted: 5.55
